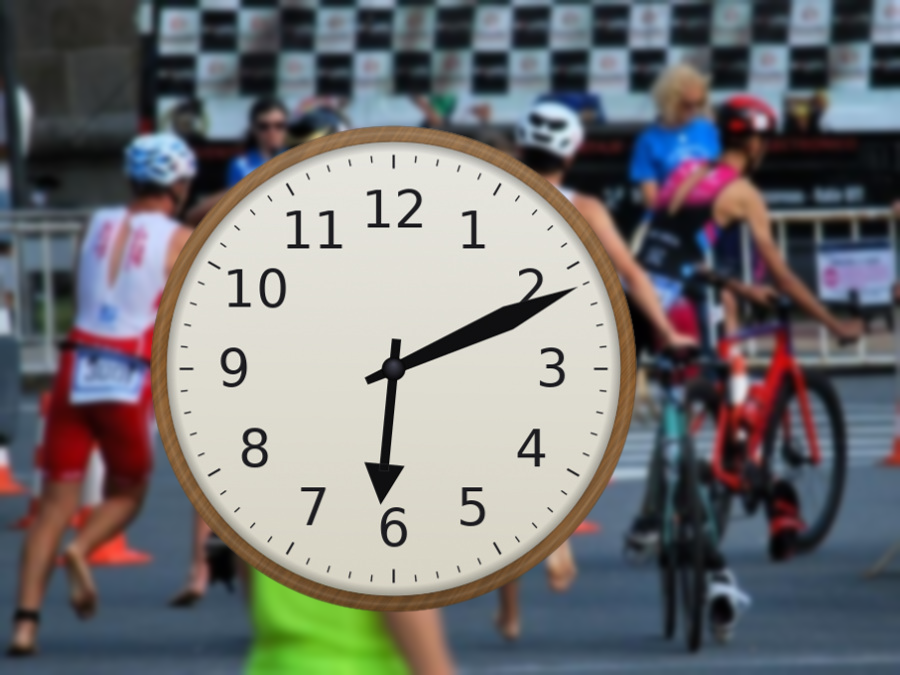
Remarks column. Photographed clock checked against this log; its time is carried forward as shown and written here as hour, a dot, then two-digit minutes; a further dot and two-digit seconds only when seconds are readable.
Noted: 6.11
